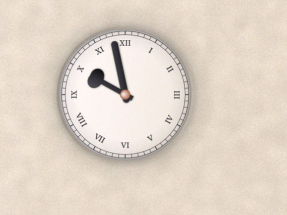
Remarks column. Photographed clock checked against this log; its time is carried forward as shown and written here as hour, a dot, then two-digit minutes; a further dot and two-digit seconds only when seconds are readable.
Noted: 9.58
